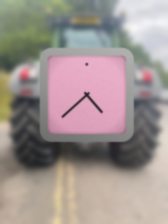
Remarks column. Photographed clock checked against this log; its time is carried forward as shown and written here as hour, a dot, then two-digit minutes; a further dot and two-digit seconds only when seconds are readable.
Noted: 4.38
